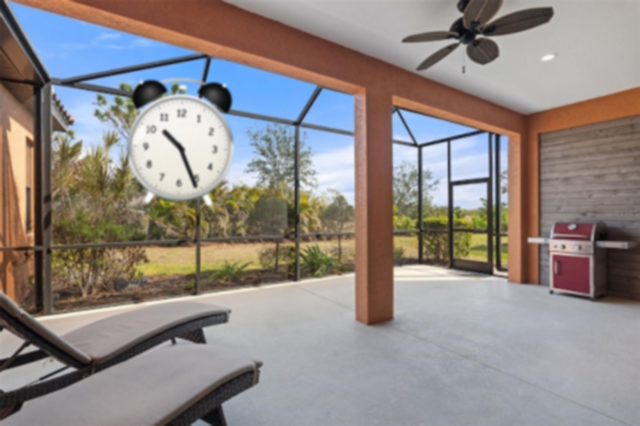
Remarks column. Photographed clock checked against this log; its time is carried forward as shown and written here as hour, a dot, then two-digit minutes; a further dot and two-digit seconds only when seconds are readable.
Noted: 10.26
